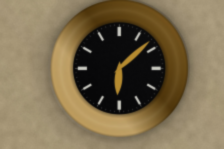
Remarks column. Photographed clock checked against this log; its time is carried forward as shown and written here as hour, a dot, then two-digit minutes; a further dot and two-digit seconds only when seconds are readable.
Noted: 6.08
